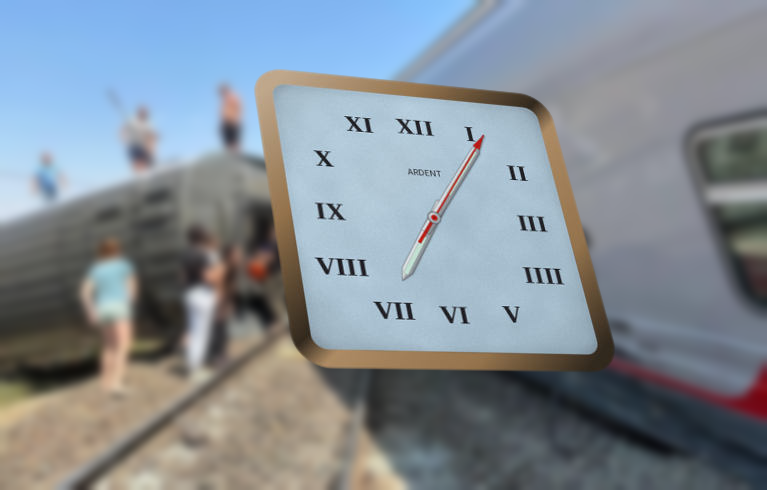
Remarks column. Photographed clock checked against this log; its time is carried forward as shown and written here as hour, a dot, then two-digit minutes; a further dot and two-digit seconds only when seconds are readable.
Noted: 7.06.06
